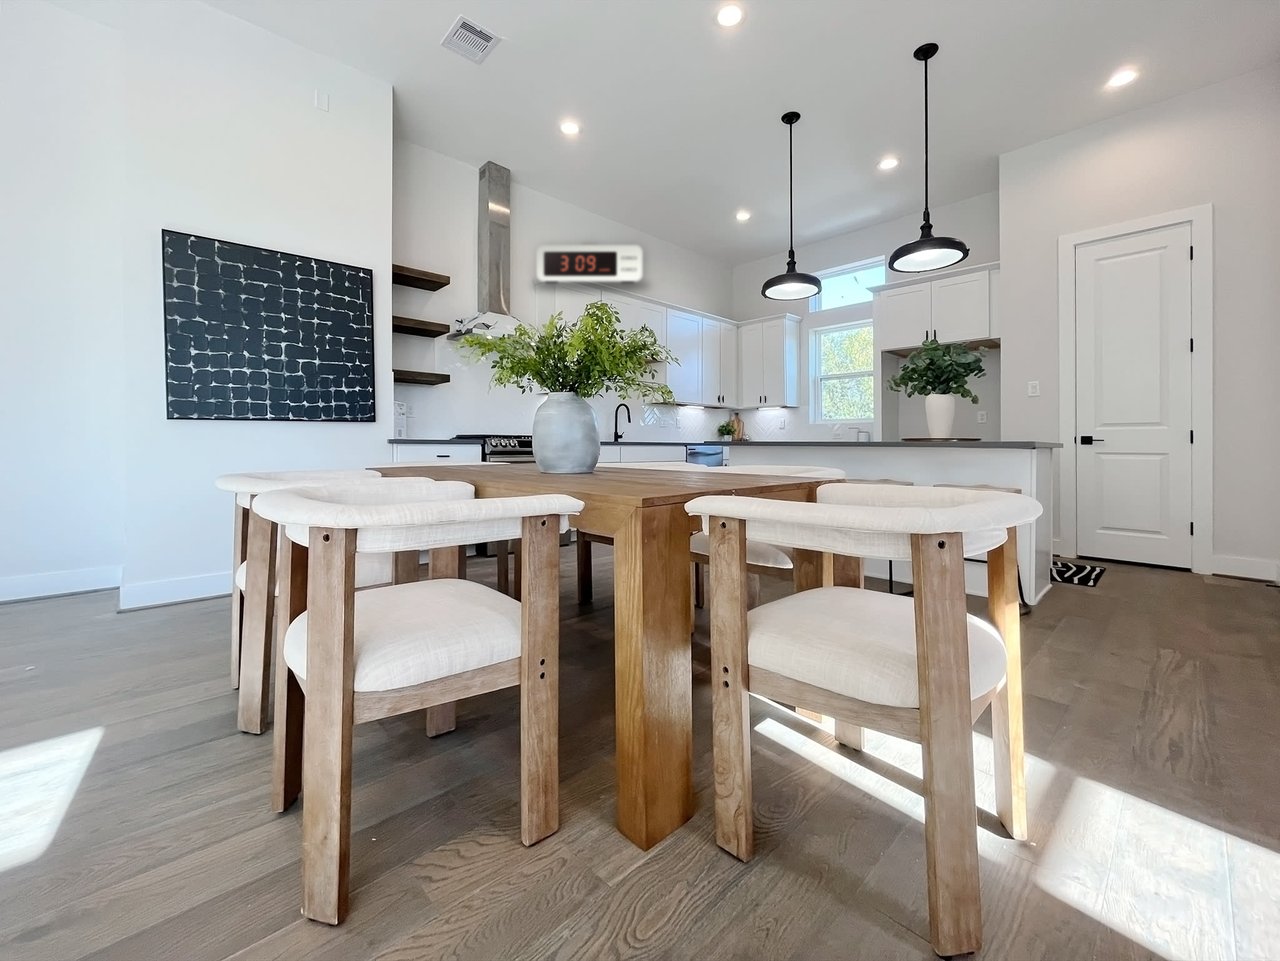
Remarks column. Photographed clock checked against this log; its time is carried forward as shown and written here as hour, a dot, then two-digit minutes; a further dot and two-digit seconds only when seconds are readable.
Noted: 3.09
